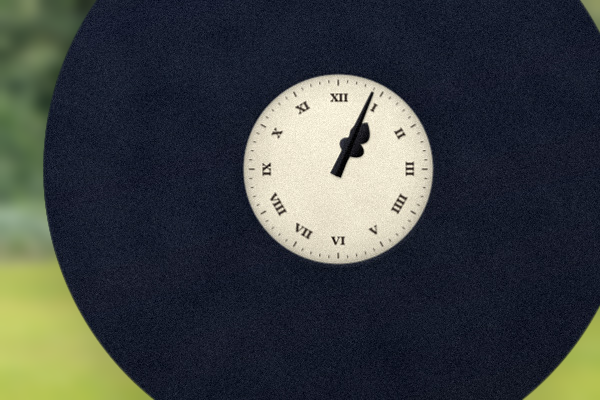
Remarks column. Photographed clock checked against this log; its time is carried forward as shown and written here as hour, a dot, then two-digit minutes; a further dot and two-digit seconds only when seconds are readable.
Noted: 1.04
